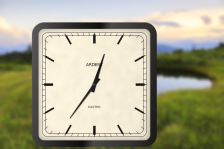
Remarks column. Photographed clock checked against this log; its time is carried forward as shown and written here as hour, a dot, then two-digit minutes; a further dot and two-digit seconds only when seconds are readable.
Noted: 12.36
